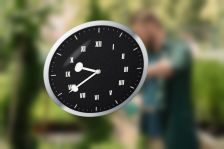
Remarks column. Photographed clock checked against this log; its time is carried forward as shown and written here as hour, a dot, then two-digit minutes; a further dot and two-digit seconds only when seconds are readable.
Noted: 9.39
